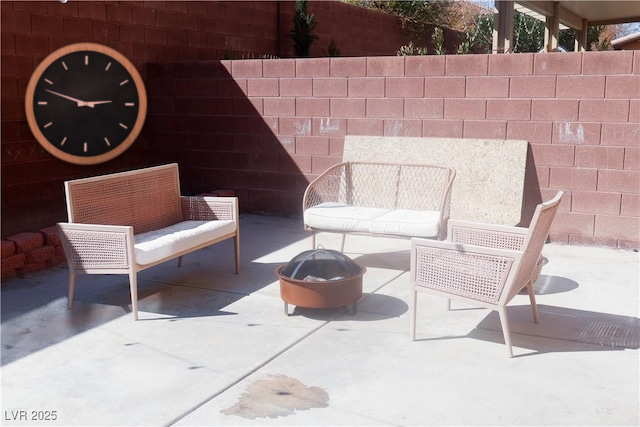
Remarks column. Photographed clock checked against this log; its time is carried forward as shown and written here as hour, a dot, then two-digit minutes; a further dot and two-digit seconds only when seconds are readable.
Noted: 2.48
